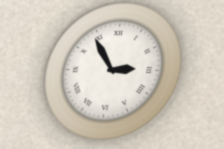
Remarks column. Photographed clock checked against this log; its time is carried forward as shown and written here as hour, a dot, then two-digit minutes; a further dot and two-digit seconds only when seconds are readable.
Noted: 2.54
